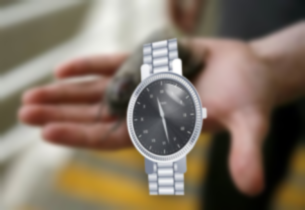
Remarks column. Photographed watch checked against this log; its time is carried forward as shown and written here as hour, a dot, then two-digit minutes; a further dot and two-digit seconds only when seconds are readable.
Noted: 11.28
